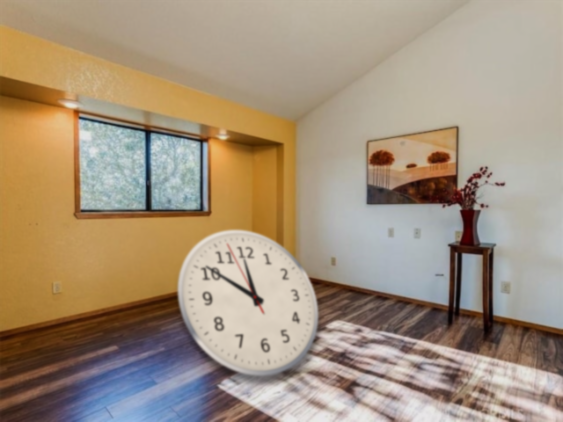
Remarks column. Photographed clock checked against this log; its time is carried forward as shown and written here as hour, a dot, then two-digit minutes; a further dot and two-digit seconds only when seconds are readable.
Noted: 11.50.57
